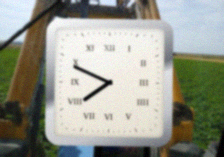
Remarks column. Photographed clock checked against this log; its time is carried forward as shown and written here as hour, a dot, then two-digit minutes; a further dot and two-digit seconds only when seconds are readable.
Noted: 7.49
